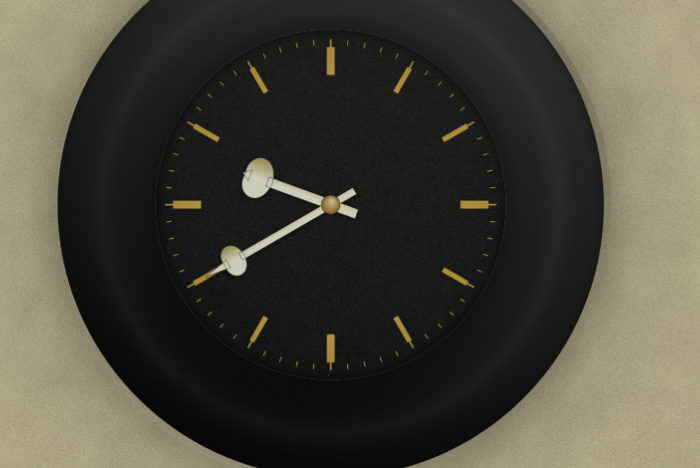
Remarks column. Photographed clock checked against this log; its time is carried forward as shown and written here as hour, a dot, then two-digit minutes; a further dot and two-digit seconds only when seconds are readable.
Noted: 9.40
